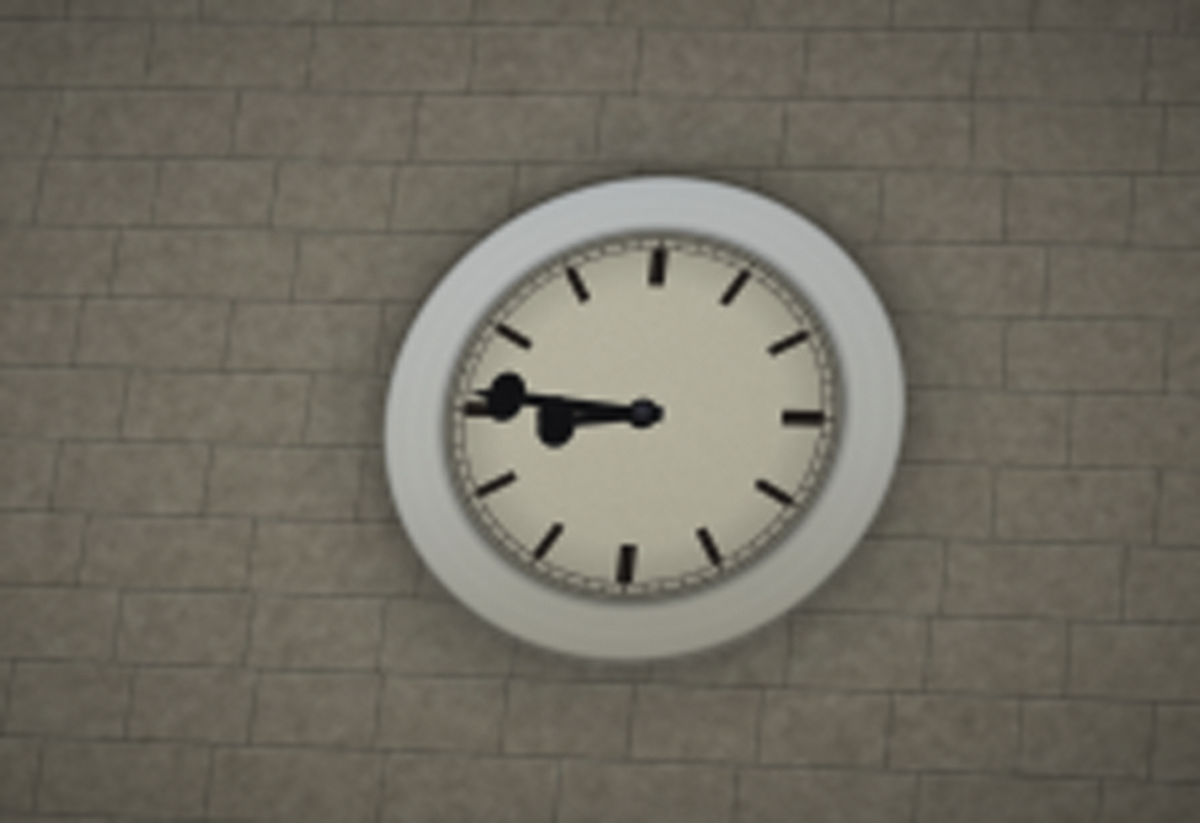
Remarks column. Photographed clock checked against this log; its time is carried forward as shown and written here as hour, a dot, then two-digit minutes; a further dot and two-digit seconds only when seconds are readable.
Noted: 8.46
